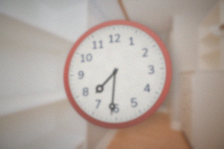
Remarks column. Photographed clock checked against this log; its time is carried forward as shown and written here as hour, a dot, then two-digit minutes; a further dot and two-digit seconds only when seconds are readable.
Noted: 7.31
